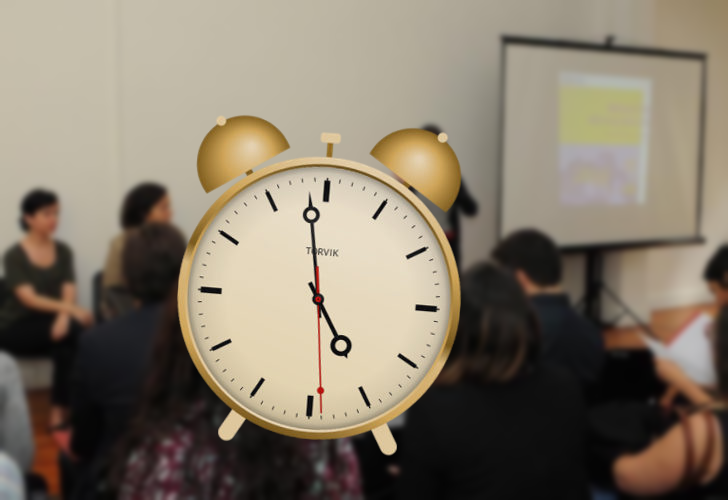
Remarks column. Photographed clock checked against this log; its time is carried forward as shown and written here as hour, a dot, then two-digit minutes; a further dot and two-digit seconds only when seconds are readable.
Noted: 4.58.29
